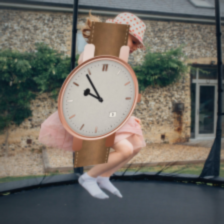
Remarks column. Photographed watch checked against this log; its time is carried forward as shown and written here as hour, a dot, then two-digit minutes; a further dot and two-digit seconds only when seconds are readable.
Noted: 9.54
